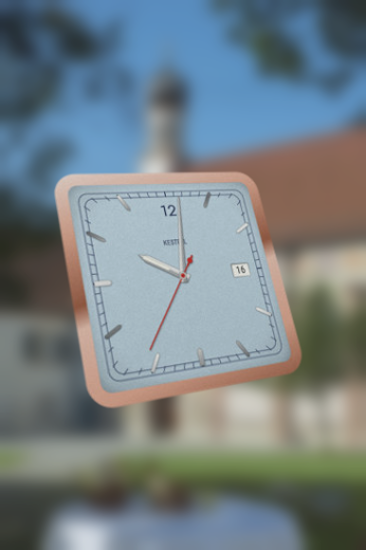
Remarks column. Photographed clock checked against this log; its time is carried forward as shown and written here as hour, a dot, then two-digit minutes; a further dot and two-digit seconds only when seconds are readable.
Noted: 10.01.36
